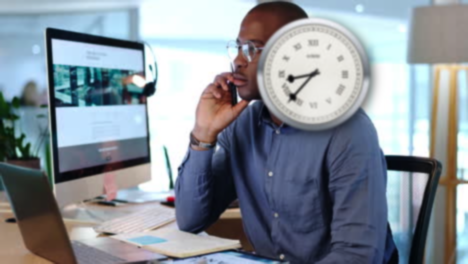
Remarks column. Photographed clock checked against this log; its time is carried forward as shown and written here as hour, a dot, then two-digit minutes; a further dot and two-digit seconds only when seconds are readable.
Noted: 8.37
